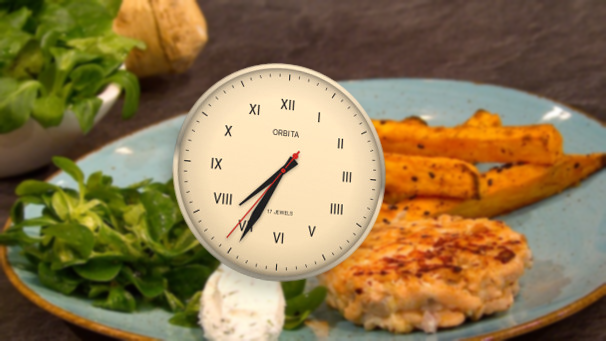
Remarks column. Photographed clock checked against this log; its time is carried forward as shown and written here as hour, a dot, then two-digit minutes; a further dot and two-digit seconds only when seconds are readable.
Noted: 7.34.36
